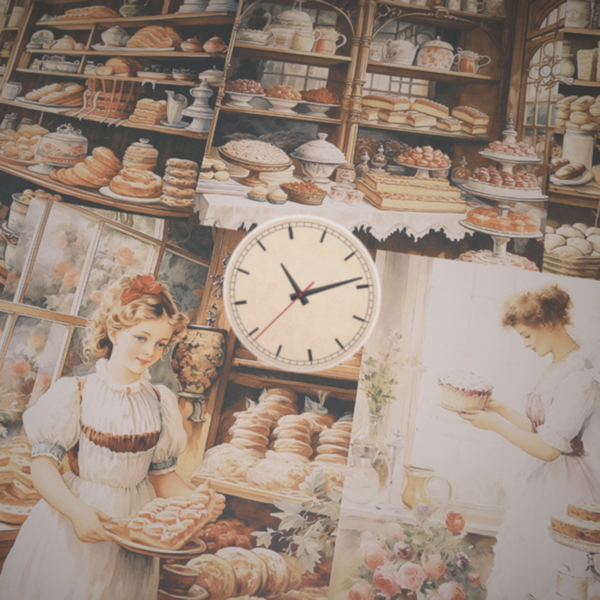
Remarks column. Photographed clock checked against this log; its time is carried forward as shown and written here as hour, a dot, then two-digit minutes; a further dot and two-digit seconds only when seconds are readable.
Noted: 11.13.39
